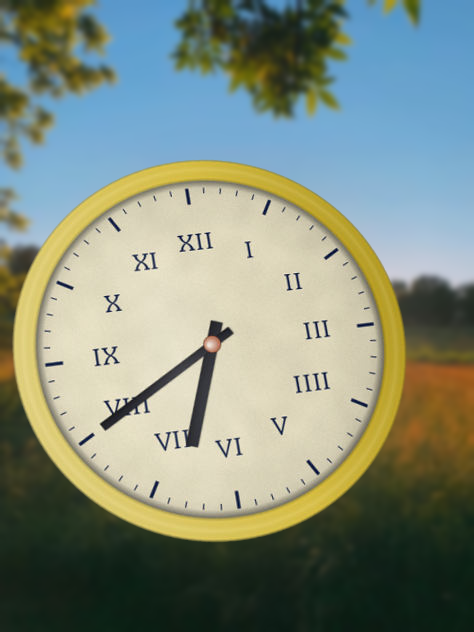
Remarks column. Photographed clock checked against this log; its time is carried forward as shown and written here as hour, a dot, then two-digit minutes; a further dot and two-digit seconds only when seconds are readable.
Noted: 6.40
